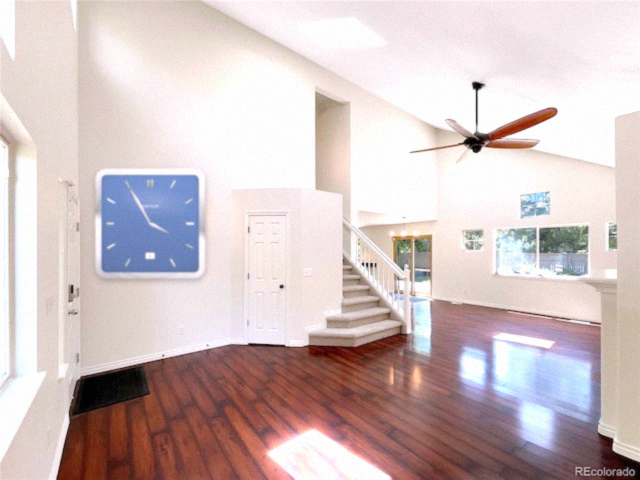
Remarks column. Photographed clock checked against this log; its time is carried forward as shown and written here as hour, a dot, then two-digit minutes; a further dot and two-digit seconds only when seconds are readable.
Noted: 3.55
